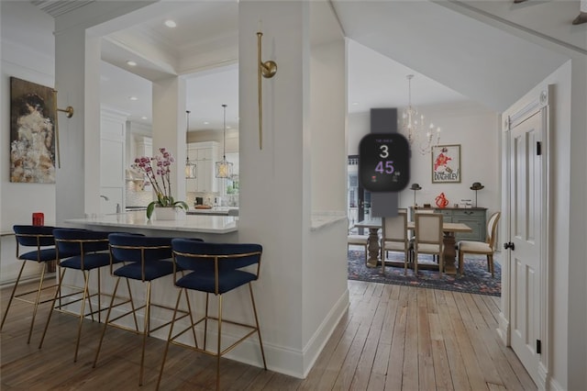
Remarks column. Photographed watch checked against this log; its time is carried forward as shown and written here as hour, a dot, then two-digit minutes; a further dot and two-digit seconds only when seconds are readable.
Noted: 3.45
